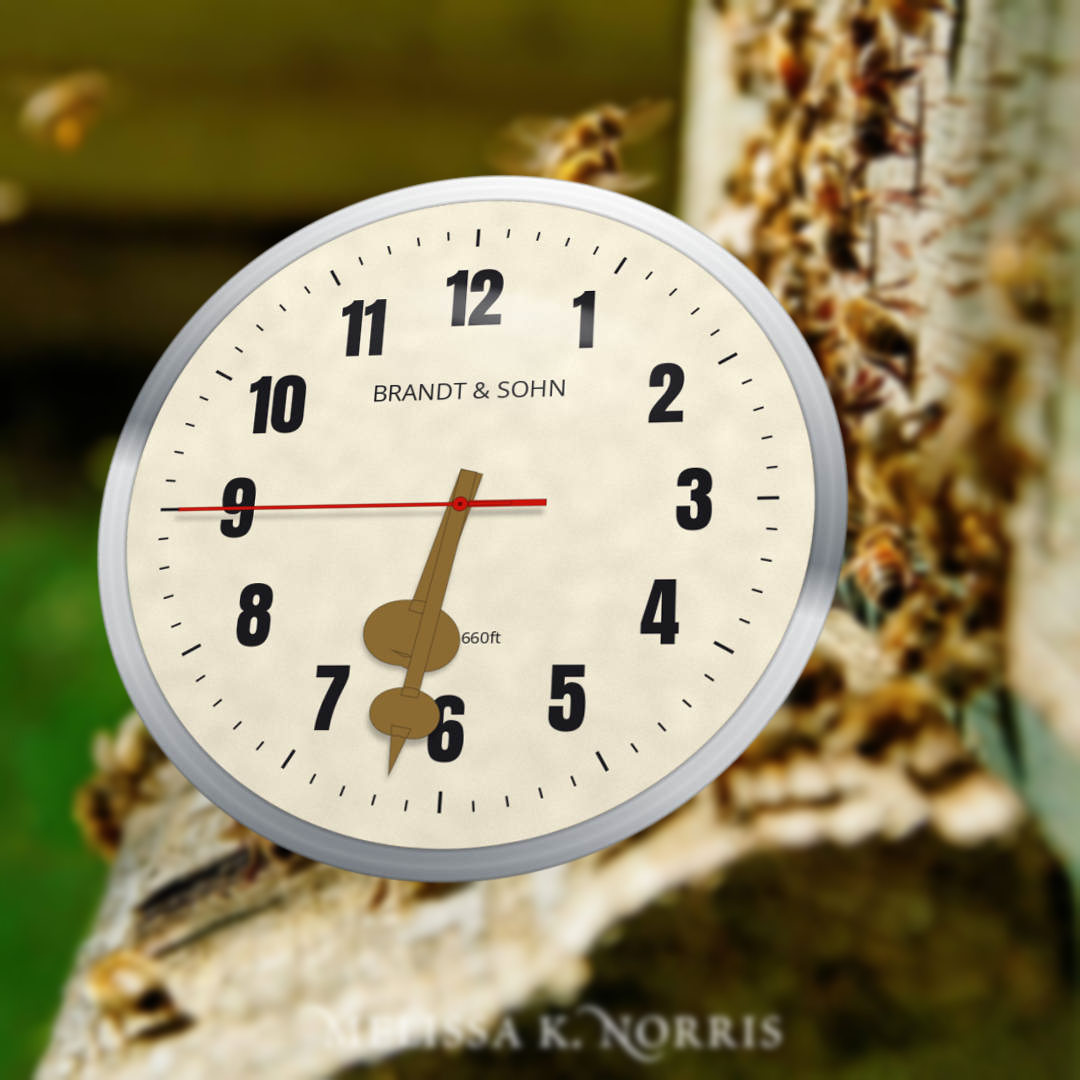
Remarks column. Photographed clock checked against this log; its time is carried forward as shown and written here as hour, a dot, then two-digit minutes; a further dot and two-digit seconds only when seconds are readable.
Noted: 6.31.45
